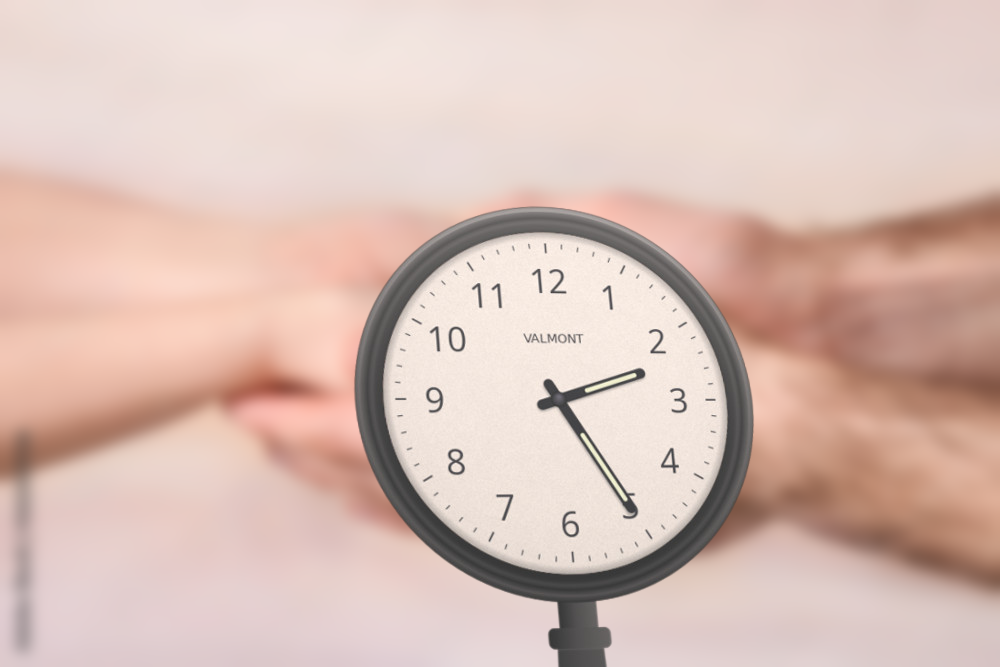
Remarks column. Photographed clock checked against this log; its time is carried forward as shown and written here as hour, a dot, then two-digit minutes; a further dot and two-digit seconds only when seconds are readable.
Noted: 2.25
